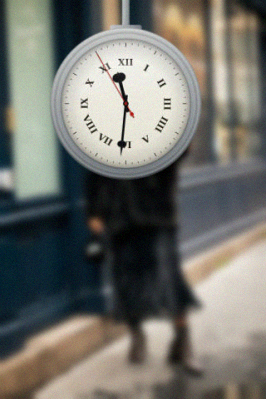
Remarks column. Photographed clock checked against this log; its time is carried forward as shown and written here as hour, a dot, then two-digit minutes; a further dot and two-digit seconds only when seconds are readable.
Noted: 11.30.55
